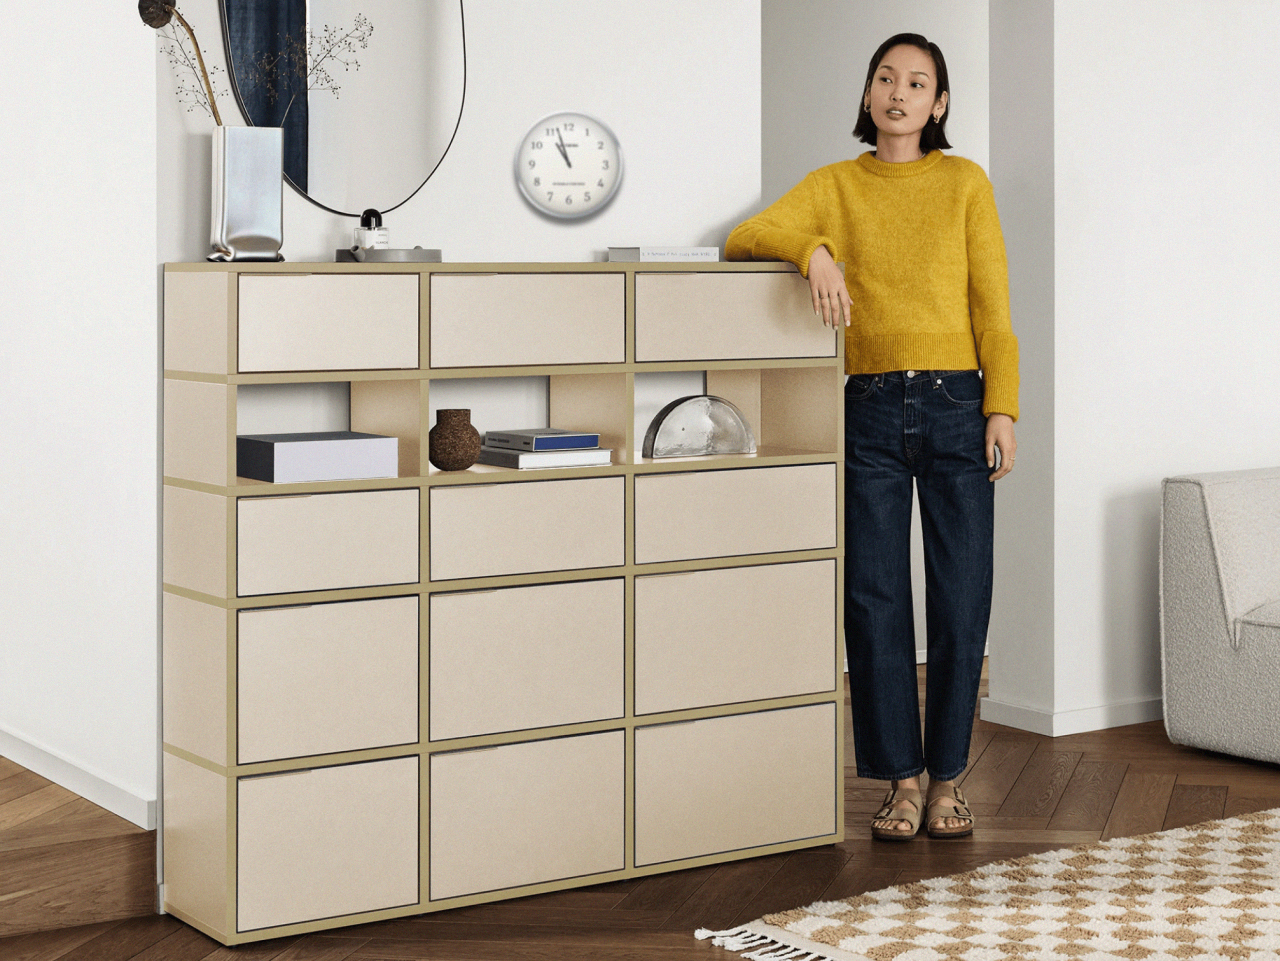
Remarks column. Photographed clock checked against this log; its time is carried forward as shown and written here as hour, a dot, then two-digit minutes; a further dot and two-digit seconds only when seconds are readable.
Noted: 10.57
